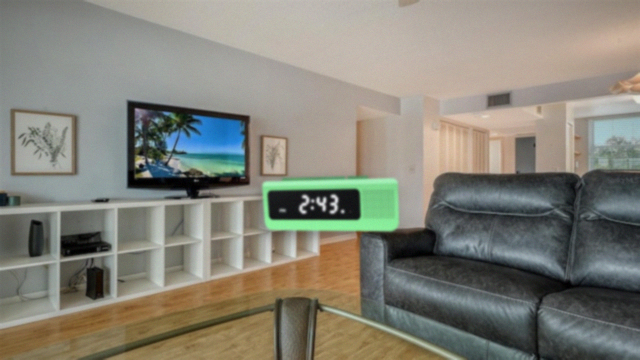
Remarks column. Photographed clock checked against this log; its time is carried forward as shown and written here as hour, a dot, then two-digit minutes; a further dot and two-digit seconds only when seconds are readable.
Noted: 2.43
